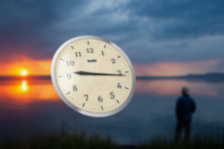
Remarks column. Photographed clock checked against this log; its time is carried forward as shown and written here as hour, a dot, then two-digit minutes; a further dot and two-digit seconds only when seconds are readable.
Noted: 9.16
